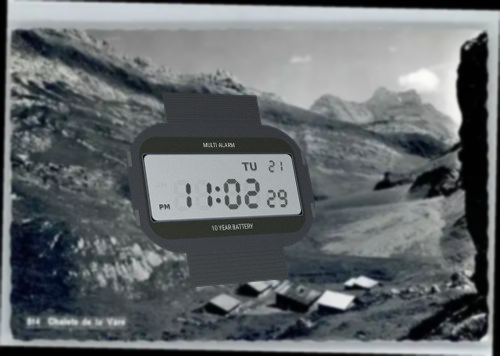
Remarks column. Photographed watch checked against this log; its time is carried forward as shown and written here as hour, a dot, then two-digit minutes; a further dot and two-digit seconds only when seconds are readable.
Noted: 11.02.29
